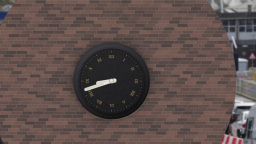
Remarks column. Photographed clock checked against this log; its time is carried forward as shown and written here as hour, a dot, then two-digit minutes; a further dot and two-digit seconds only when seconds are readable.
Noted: 8.42
